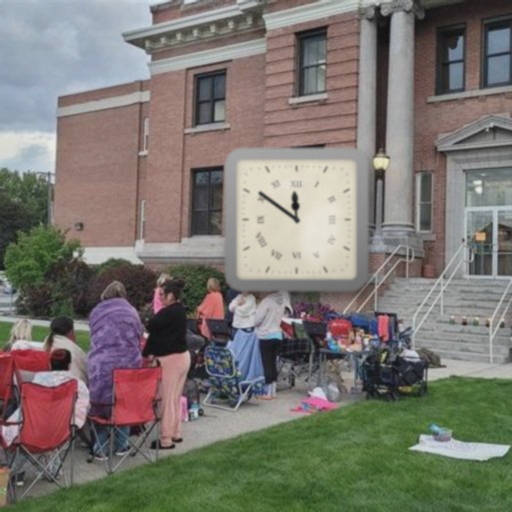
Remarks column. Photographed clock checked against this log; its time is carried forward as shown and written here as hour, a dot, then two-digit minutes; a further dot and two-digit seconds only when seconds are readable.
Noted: 11.51
